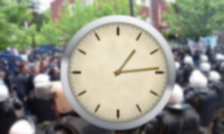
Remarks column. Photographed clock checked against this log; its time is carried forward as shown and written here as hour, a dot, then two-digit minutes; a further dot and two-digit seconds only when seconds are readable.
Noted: 1.14
